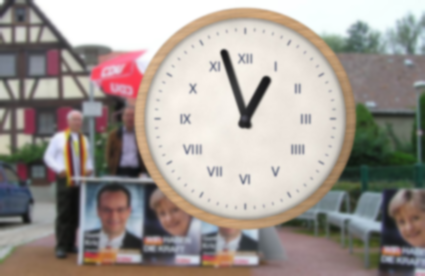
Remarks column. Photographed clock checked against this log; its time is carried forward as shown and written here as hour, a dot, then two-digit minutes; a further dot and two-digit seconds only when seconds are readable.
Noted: 12.57
